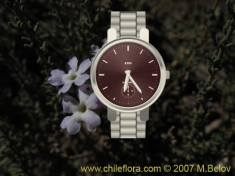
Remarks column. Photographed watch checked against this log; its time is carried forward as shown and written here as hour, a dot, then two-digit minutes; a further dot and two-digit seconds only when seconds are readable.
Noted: 6.24
